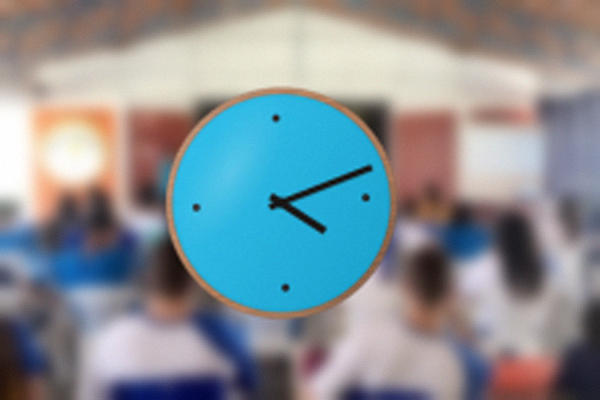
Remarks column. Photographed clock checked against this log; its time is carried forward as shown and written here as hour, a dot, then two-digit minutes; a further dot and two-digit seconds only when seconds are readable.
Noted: 4.12
